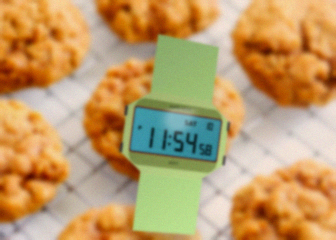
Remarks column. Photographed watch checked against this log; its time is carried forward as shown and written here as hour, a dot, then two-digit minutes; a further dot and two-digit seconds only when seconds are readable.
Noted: 11.54
